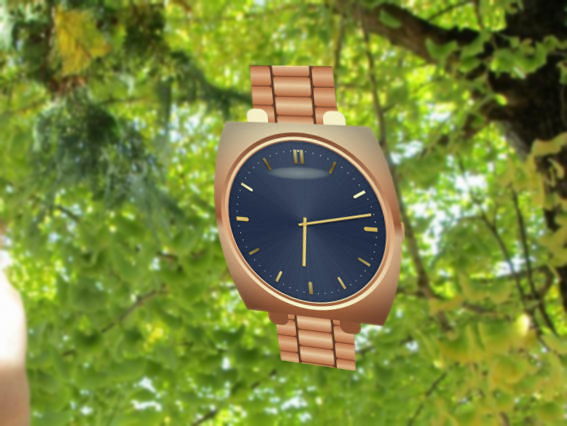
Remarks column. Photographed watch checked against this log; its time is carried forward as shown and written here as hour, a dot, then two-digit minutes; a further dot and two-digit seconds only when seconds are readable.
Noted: 6.13
